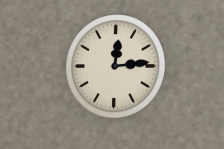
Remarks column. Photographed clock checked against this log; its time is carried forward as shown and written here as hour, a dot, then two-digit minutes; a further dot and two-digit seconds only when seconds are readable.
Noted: 12.14
